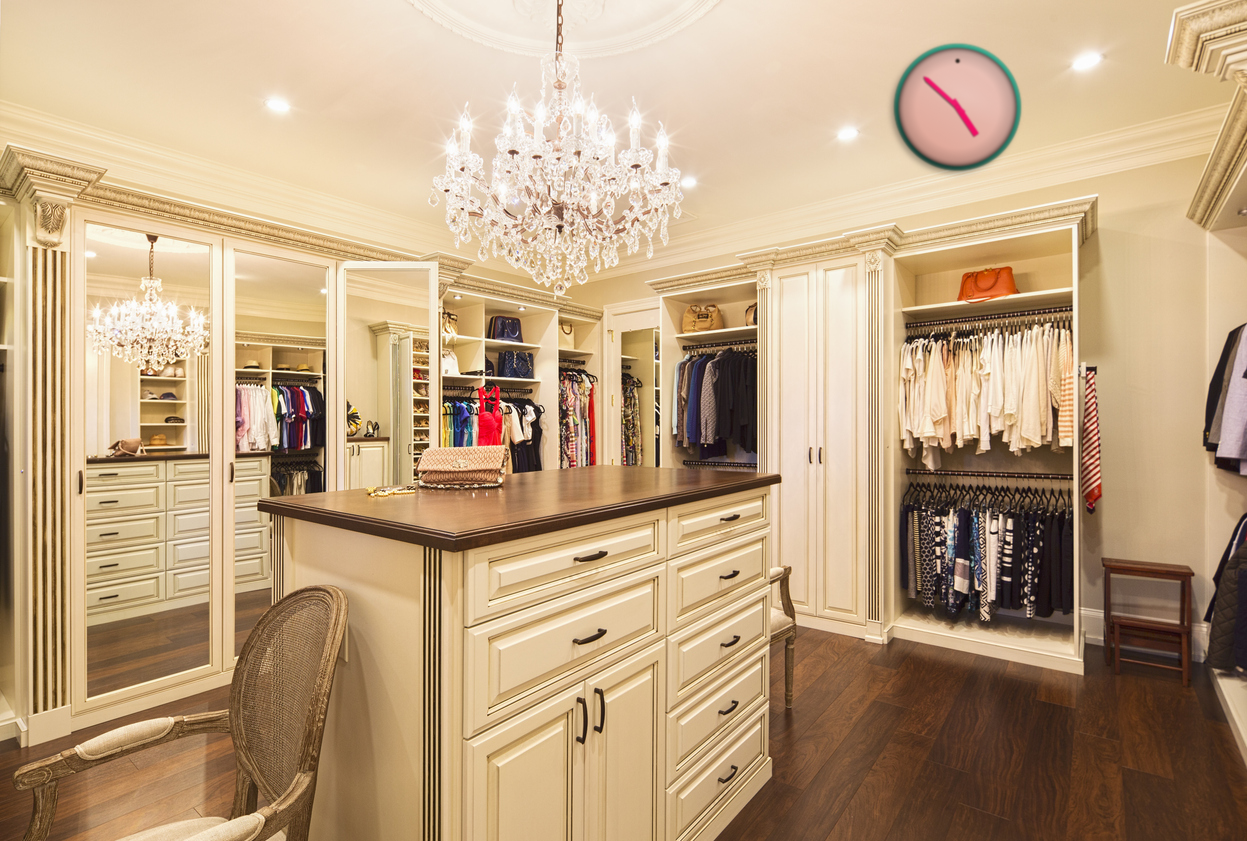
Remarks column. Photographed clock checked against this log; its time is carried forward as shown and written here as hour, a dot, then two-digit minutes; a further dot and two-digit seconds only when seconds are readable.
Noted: 4.52
